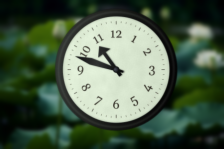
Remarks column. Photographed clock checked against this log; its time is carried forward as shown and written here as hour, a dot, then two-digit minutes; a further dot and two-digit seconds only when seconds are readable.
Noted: 10.48
